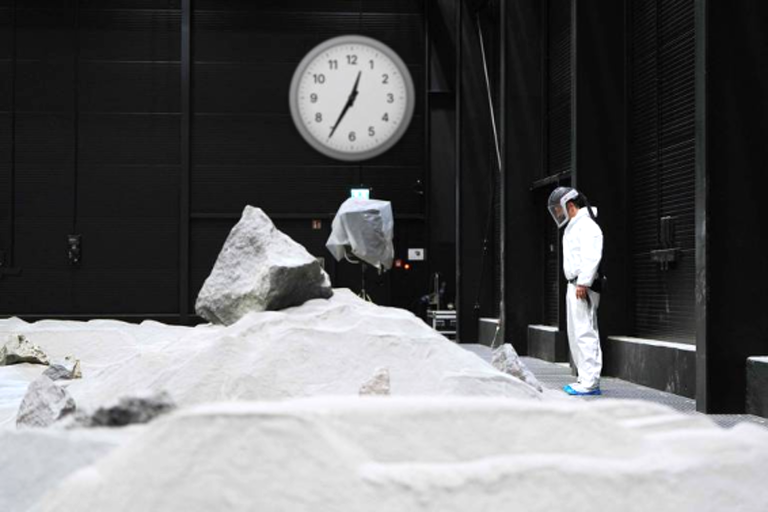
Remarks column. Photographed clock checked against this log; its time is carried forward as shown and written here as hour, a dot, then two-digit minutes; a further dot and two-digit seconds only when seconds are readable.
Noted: 12.35
